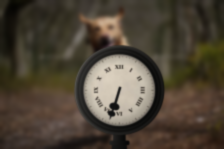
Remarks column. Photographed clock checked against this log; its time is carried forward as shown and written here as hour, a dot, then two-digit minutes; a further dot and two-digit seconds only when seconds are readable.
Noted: 6.33
